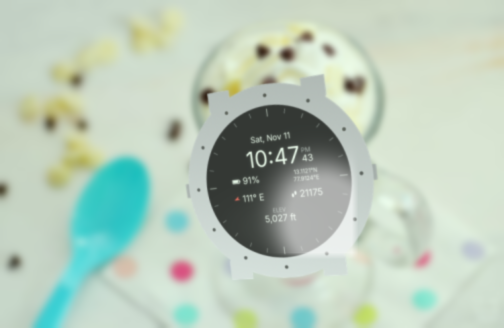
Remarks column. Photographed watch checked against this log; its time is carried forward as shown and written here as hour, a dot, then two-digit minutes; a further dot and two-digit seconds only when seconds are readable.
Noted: 10.47
